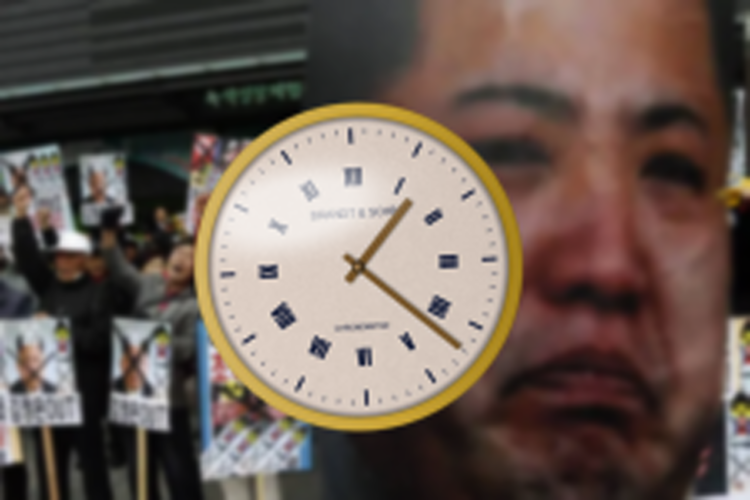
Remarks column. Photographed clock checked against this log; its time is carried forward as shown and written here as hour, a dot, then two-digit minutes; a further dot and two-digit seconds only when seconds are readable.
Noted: 1.22
